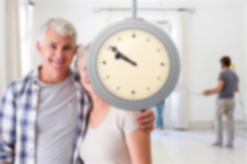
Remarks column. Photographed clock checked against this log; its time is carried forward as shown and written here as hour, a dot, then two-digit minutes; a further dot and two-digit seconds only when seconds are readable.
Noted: 9.51
